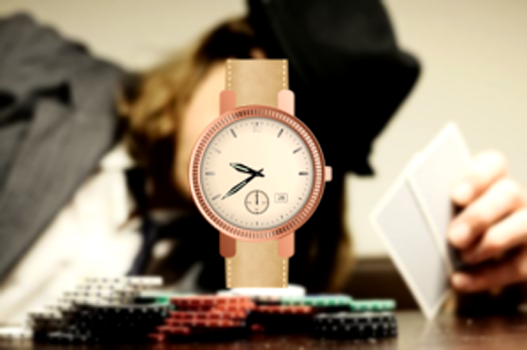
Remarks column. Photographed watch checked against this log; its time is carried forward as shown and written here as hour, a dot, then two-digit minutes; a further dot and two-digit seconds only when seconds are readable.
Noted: 9.39
